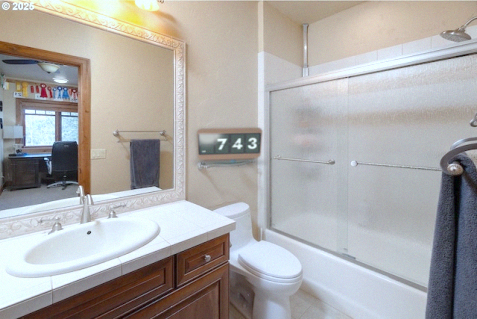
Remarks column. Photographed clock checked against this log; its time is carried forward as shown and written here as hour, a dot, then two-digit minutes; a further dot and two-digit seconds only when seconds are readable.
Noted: 7.43
